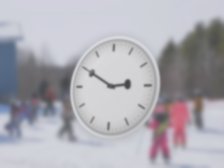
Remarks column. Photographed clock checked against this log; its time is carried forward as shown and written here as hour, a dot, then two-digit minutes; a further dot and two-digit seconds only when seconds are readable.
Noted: 2.50
